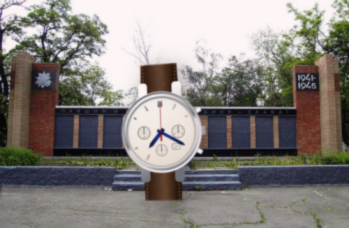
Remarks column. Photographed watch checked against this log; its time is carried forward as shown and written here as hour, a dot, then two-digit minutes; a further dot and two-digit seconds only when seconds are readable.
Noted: 7.20
